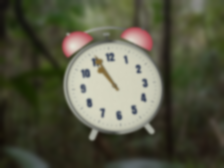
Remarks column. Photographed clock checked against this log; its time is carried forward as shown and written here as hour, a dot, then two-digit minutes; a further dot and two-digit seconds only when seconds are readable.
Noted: 10.56
